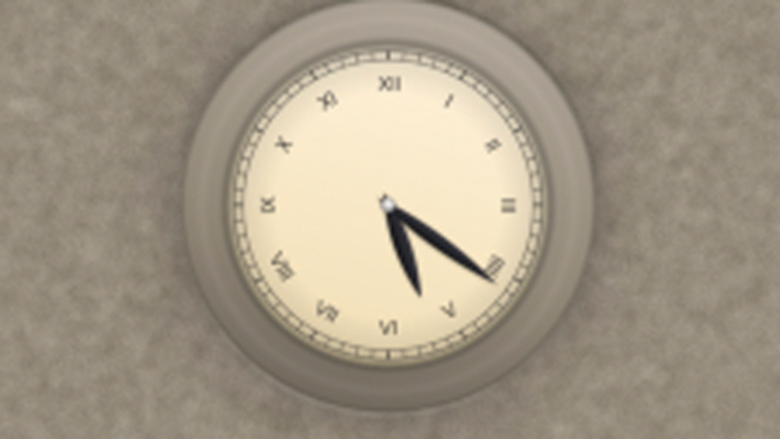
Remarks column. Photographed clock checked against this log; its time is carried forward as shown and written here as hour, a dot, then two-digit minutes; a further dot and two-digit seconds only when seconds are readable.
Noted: 5.21
